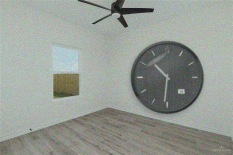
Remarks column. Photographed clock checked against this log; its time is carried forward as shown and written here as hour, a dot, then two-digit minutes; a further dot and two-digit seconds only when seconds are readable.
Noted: 10.31
